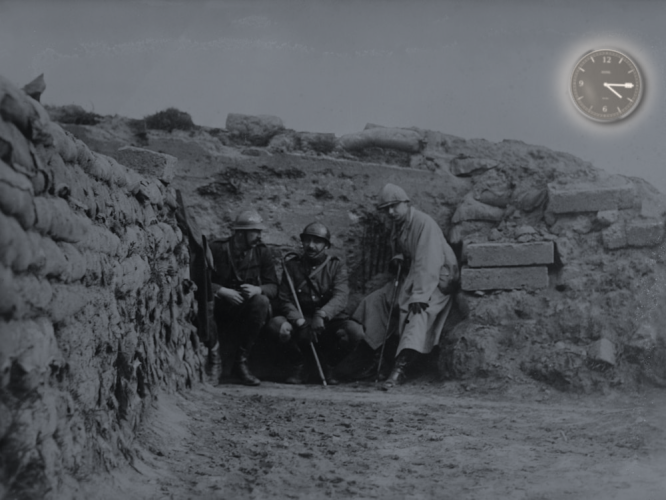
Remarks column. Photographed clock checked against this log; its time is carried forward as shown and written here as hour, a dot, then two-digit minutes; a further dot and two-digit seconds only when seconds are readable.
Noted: 4.15
